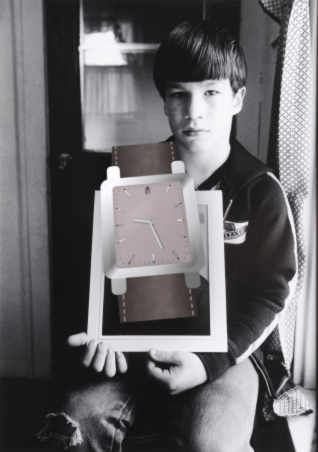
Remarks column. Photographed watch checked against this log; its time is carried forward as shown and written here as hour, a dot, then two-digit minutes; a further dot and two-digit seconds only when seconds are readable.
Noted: 9.27
